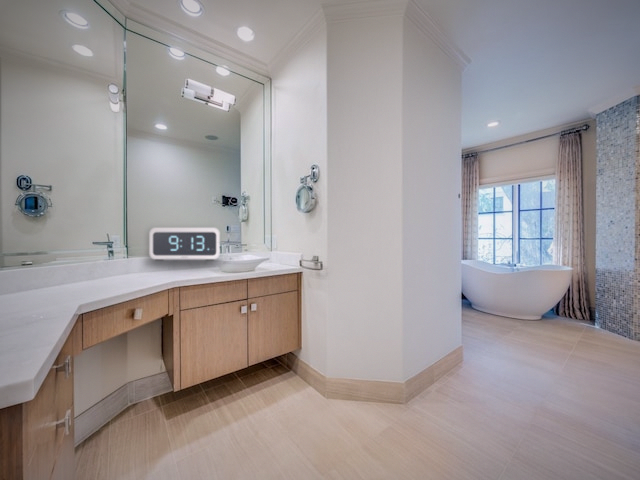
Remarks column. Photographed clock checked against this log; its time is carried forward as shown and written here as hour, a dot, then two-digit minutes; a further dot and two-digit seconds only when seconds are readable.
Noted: 9.13
